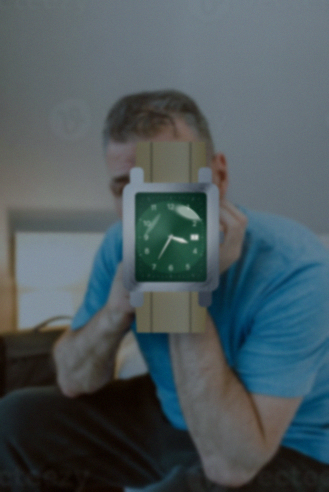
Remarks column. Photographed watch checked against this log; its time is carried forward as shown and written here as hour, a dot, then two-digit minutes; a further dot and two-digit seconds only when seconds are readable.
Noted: 3.35
